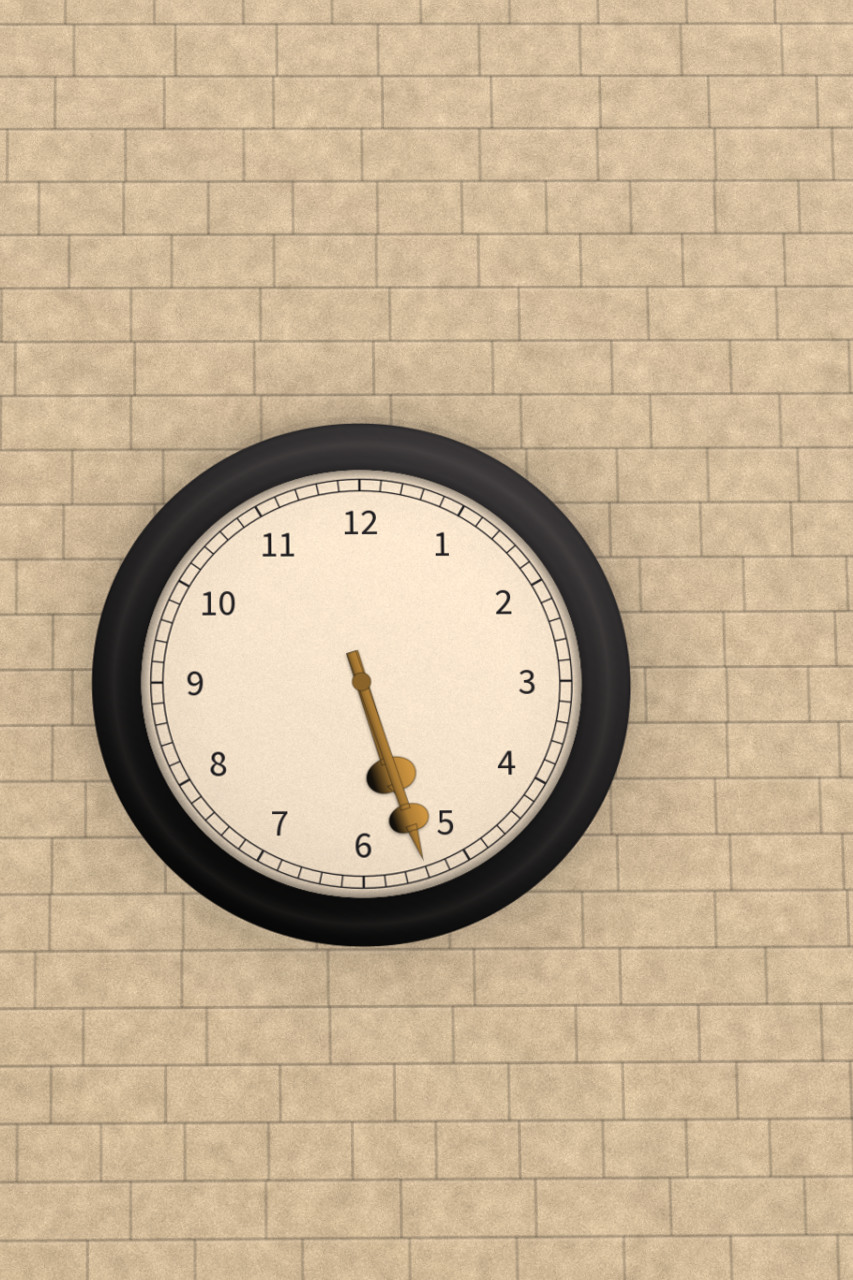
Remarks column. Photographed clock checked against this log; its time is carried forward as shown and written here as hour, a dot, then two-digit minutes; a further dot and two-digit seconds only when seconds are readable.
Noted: 5.27
